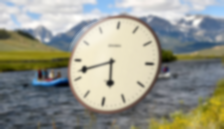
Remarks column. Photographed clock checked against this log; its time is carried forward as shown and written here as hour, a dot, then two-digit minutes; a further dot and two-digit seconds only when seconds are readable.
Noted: 5.42
